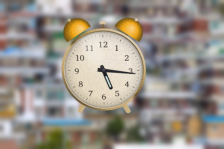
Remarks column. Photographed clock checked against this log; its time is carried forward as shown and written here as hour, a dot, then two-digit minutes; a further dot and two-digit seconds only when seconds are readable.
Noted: 5.16
